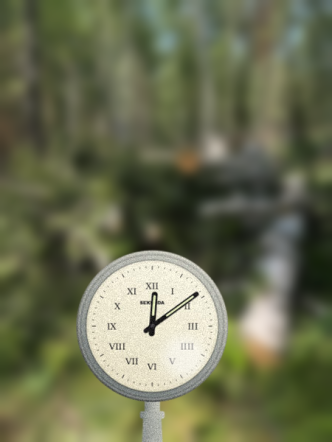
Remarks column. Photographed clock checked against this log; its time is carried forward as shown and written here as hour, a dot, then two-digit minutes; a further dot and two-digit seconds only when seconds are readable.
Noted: 12.09
